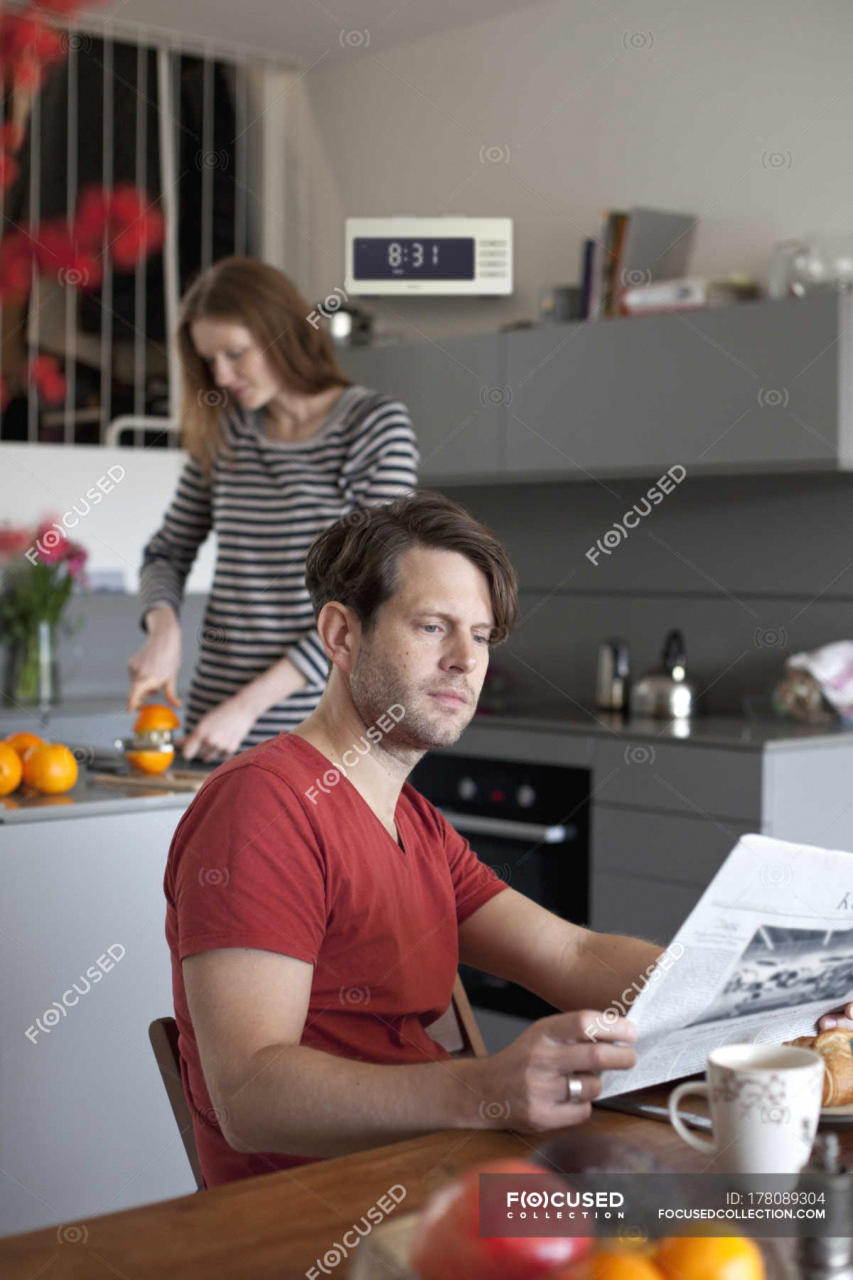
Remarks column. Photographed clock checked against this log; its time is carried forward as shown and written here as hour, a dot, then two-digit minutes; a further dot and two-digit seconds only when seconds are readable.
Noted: 8.31
